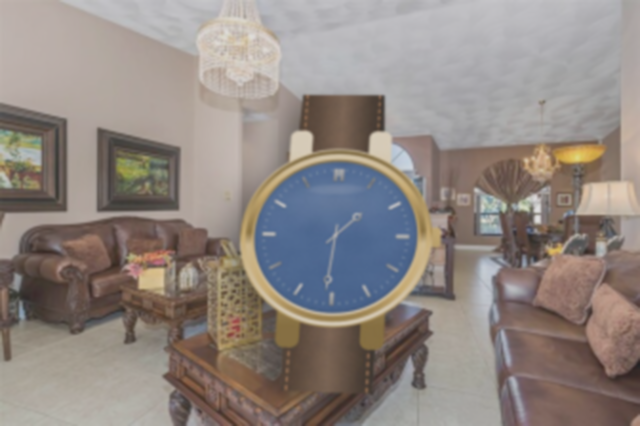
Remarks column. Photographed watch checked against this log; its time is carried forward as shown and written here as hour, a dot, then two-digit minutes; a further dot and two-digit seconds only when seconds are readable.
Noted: 1.31
